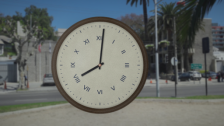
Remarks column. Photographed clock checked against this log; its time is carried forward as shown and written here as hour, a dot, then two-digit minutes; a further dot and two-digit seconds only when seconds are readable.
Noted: 8.01
